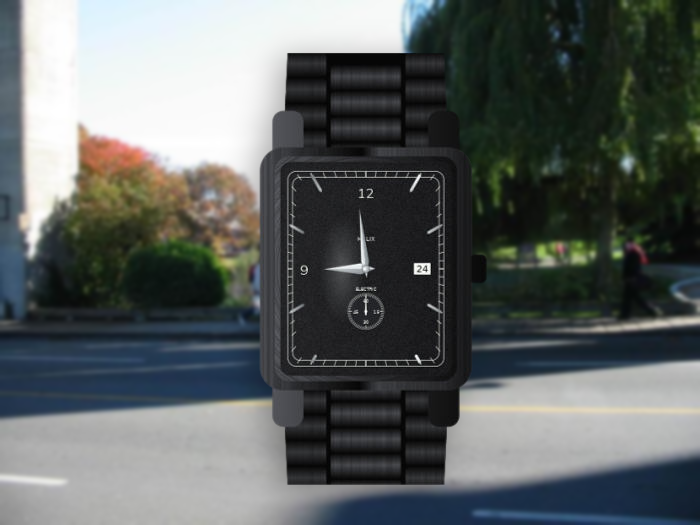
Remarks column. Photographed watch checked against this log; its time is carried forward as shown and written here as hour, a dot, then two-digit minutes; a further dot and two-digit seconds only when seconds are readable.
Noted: 8.59
